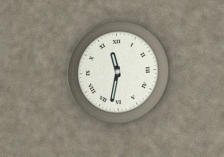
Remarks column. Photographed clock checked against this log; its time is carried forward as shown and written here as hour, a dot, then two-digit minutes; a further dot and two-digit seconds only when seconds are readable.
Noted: 11.32
